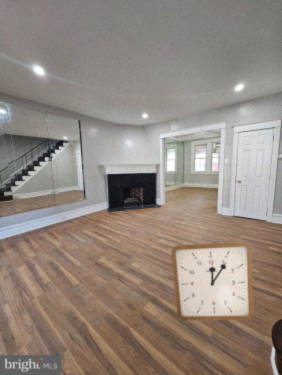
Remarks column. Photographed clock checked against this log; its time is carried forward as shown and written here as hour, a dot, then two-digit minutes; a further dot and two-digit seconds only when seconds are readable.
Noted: 12.06
